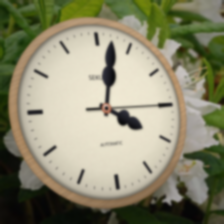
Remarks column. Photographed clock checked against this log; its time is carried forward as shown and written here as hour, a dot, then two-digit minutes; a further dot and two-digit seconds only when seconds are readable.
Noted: 4.02.15
